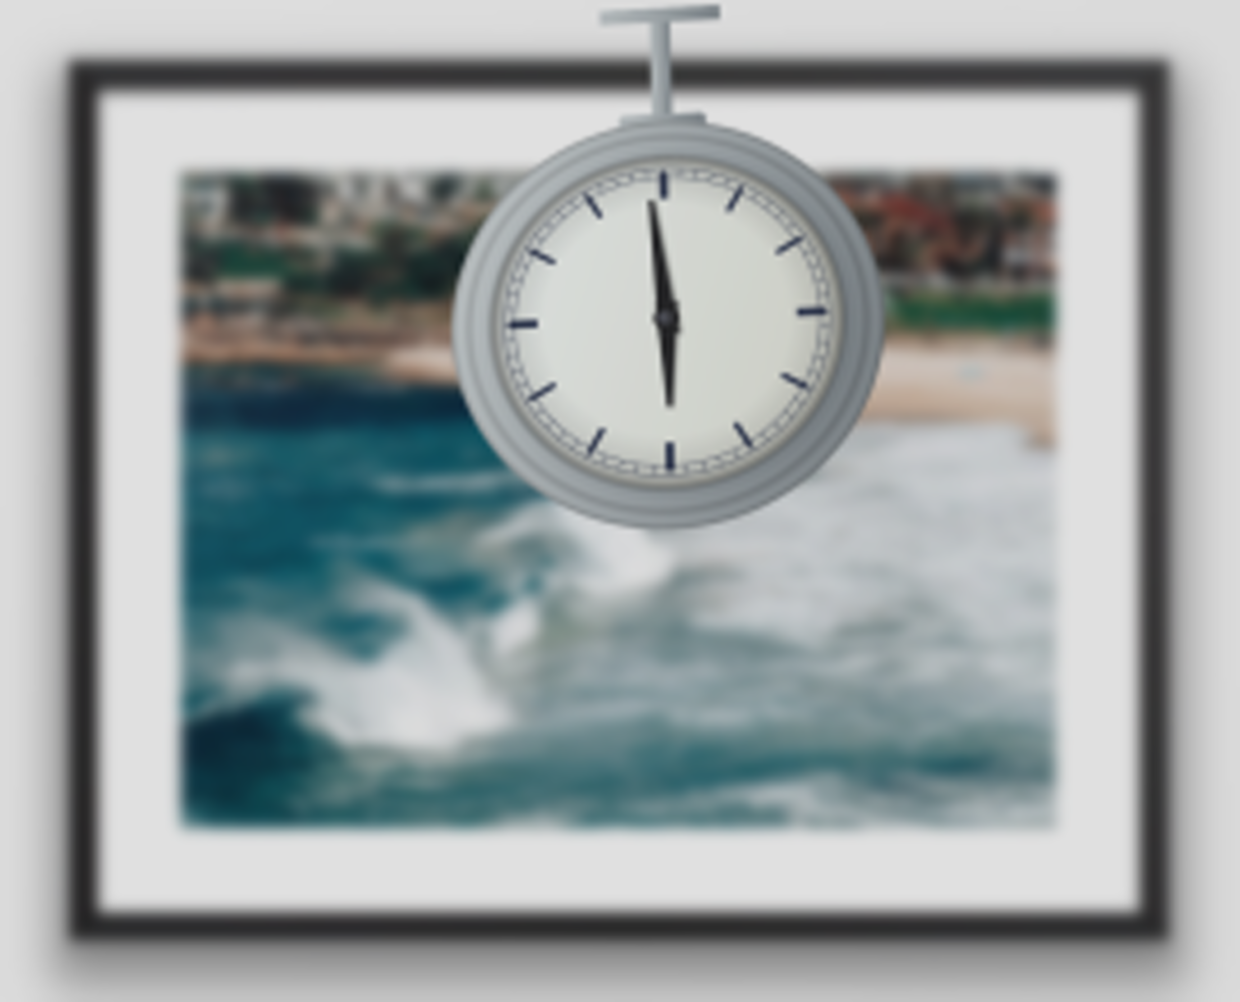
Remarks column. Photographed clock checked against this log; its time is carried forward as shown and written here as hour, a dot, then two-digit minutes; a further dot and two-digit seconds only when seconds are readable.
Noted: 5.59
